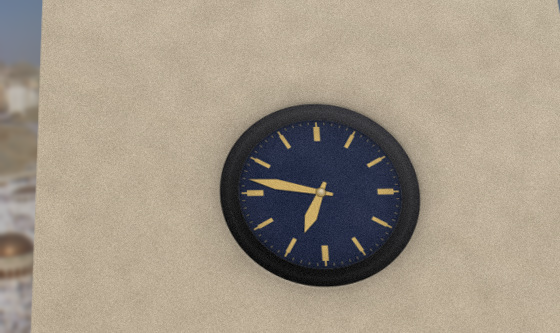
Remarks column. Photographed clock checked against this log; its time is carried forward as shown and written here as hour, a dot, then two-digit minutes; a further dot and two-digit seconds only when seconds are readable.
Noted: 6.47
